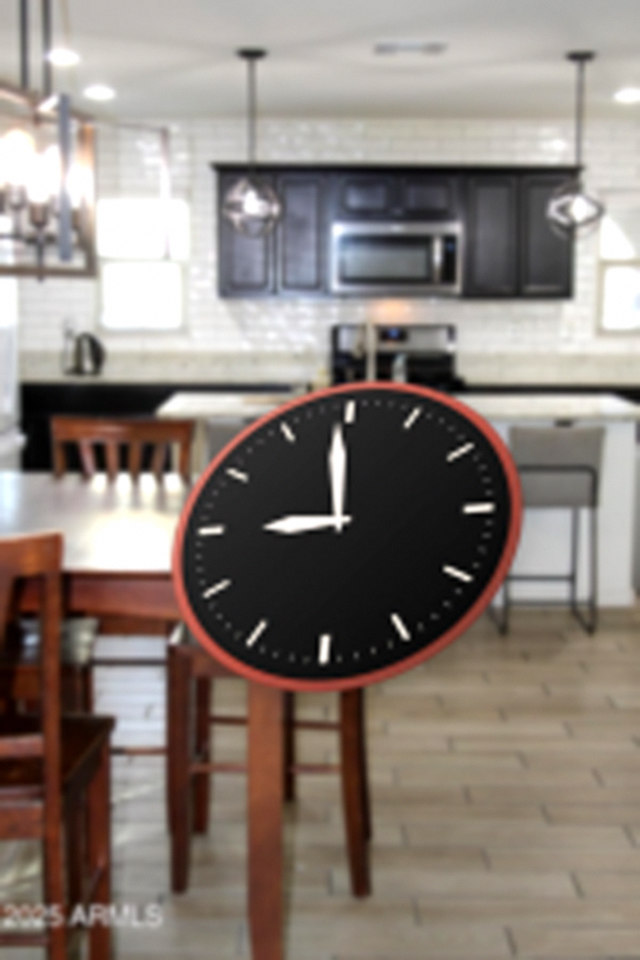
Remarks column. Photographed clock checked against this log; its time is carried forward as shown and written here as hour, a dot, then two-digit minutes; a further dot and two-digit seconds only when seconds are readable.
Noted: 8.59
